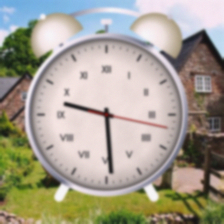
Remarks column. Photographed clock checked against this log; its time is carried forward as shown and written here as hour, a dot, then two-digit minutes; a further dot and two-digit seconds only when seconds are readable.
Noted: 9.29.17
